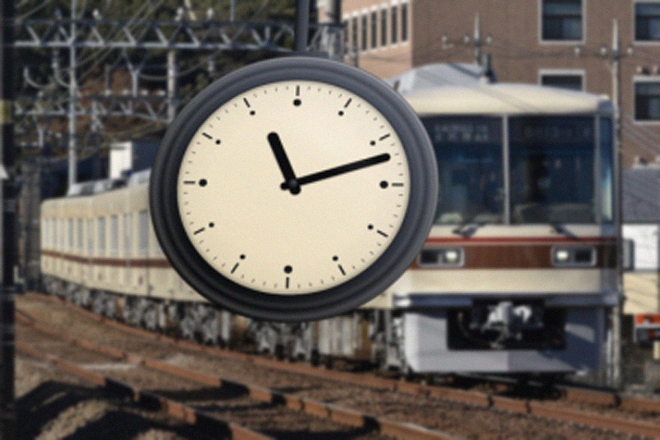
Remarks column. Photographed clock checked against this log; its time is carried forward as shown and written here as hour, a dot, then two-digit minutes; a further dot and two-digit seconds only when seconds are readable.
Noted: 11.12
